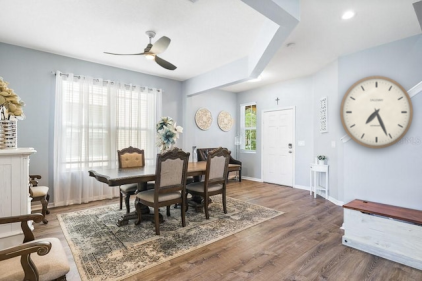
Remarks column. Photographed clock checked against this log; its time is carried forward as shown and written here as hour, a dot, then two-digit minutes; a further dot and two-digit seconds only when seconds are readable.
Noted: 7.26
